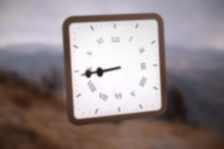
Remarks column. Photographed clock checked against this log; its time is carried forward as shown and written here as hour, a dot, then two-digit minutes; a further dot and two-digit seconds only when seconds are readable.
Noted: 8.44
